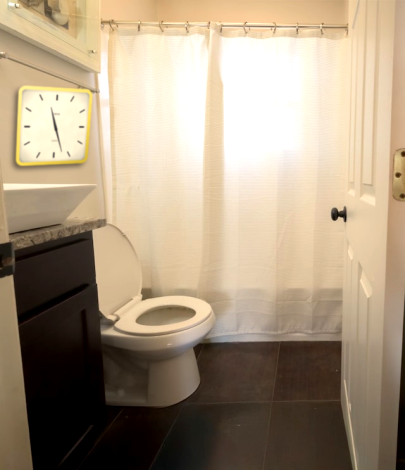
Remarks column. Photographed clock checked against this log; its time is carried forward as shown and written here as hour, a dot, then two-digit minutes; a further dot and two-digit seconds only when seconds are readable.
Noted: 11.27
